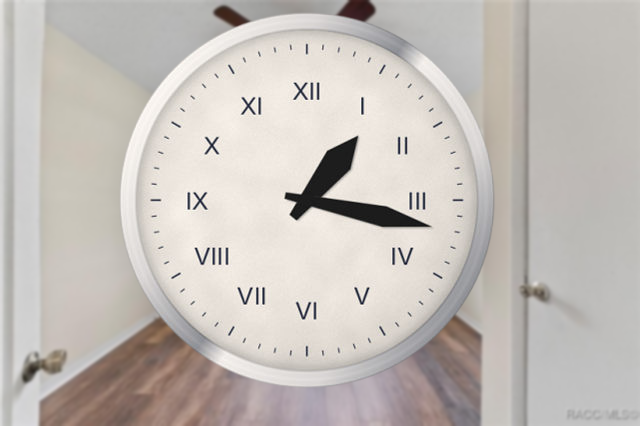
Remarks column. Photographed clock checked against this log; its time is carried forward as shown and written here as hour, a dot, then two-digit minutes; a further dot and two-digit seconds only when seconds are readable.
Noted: 1.17
